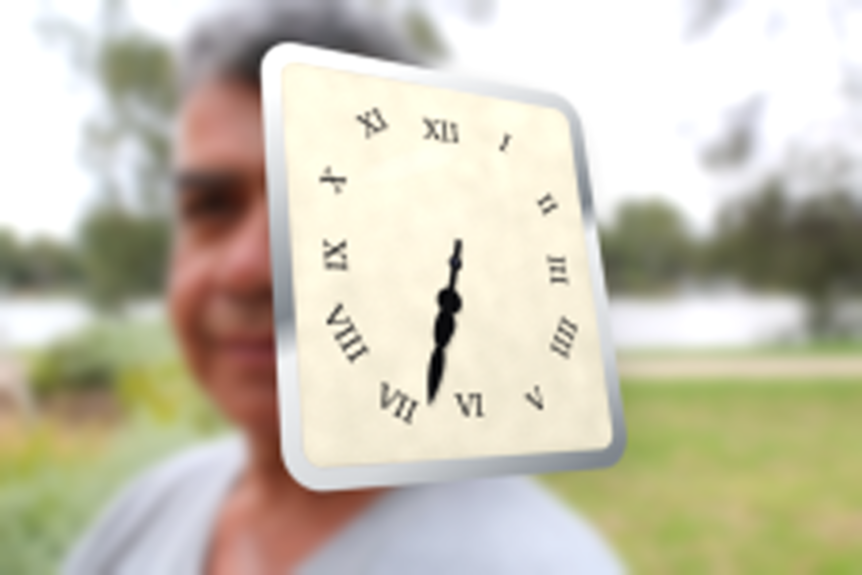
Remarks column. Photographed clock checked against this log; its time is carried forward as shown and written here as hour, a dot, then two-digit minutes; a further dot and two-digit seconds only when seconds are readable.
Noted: 6.33
